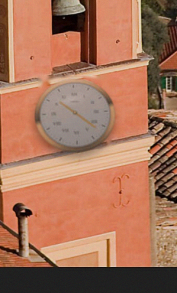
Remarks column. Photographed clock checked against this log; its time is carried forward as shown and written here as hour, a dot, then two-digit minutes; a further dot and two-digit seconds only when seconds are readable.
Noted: 10.22
